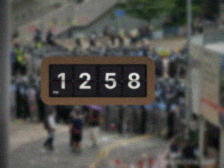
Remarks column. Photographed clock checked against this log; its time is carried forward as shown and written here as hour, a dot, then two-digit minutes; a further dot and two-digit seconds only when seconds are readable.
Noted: 12.58
